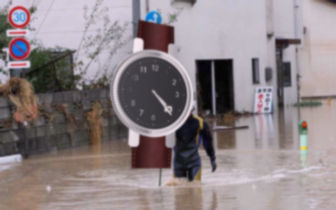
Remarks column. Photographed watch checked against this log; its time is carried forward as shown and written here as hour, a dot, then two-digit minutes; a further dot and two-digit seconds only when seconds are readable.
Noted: 4.23
